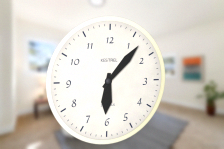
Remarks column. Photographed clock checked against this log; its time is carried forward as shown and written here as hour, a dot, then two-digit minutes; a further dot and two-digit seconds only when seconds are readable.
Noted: 6.07
